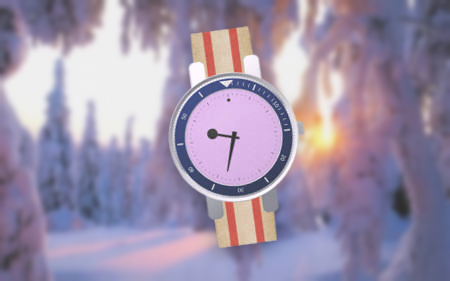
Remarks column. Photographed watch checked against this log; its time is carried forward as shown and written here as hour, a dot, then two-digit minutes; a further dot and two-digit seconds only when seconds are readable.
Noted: 9.33
